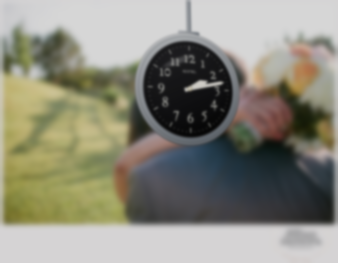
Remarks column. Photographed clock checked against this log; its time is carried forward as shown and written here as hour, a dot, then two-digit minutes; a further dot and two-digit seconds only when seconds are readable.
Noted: 2.13
